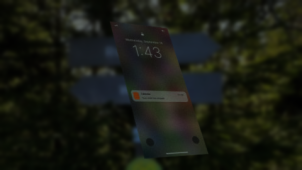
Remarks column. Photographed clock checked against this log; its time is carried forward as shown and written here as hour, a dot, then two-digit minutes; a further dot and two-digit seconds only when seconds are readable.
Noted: 1.43
